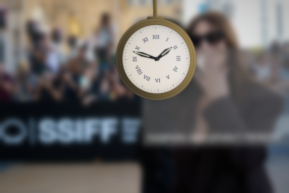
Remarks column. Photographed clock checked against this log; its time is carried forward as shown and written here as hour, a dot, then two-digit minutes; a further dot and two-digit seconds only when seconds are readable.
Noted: 1.48
